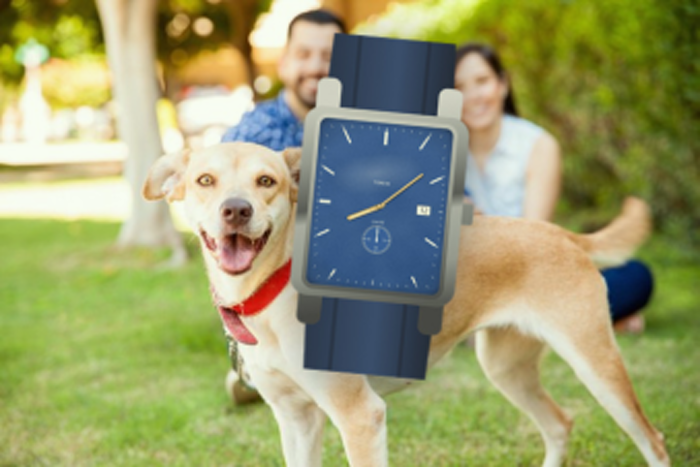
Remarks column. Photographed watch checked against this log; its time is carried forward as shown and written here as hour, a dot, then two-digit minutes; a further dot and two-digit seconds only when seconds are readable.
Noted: 8.08
